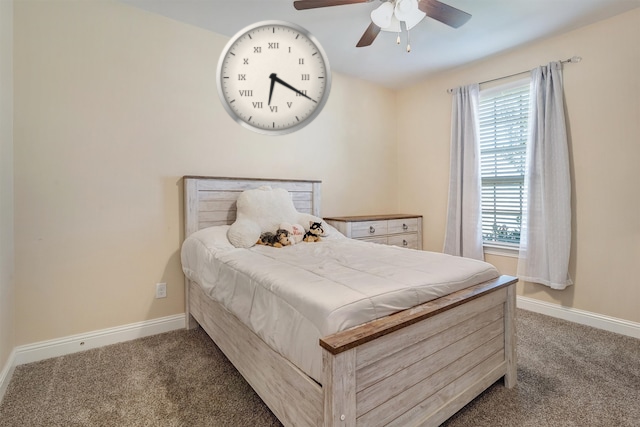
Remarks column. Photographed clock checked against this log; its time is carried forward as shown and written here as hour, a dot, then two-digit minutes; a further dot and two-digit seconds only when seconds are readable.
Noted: 6.20
